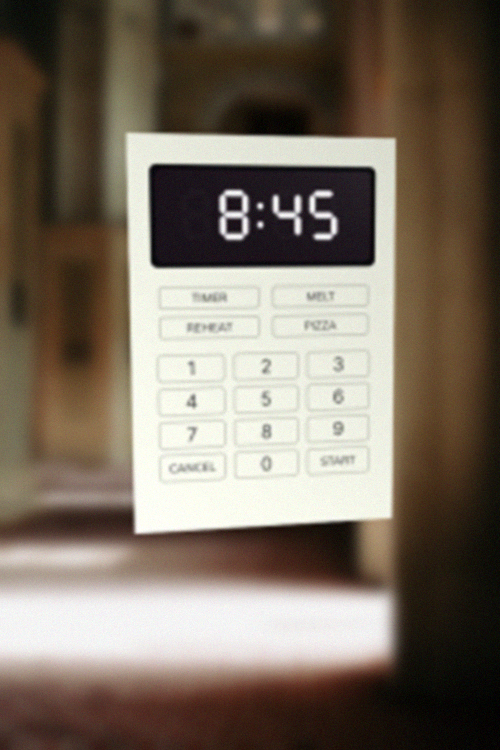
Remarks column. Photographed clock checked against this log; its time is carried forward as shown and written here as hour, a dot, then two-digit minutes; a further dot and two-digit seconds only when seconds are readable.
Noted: 8.45
